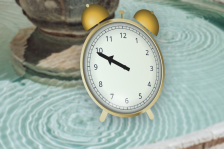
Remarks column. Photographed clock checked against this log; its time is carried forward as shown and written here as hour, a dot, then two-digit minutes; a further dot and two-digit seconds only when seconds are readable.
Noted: 9.49
